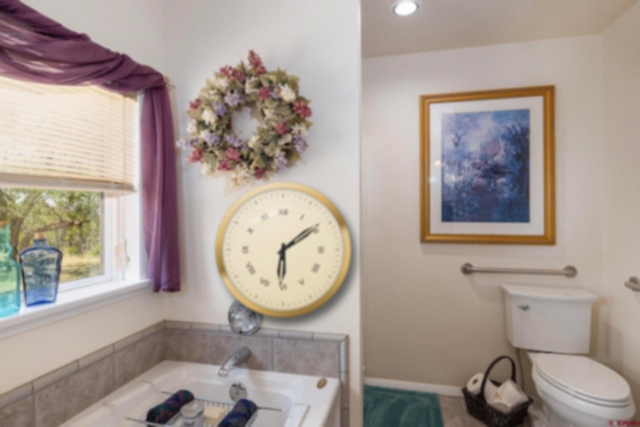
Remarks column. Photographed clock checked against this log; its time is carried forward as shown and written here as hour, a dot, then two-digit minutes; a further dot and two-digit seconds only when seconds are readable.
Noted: 6.09
